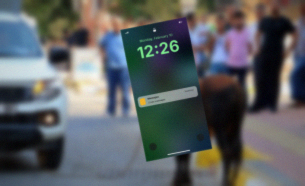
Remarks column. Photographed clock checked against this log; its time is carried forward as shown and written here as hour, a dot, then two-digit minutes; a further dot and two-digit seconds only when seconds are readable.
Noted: 12.26
